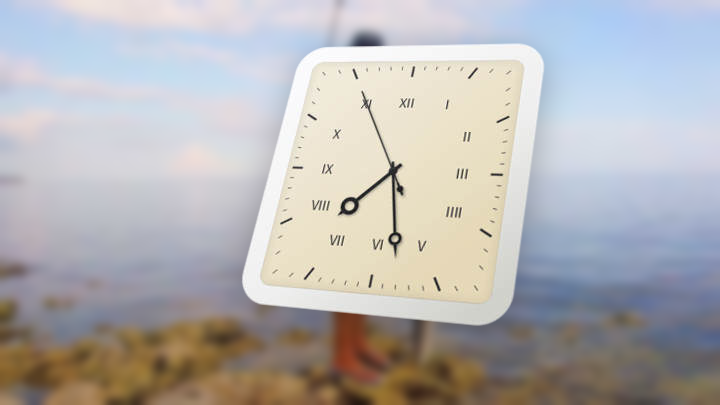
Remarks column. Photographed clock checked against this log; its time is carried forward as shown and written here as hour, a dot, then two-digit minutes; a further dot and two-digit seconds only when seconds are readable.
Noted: 7.27.55
